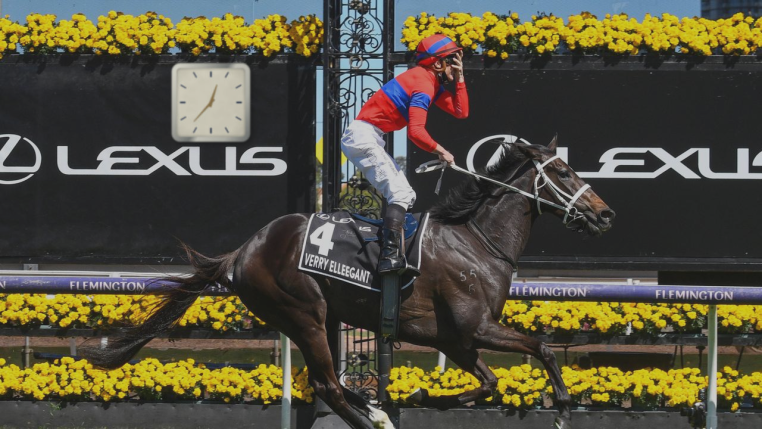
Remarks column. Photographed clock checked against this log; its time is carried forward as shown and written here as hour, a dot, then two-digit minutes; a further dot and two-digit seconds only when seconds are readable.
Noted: 12.37
